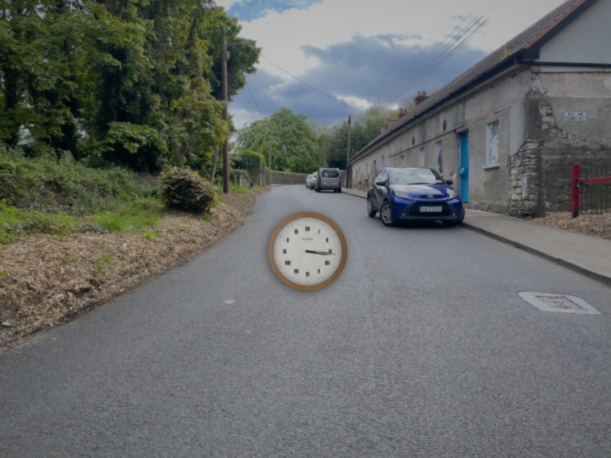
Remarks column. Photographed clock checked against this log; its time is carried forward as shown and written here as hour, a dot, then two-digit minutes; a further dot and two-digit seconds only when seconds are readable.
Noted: 3.16
